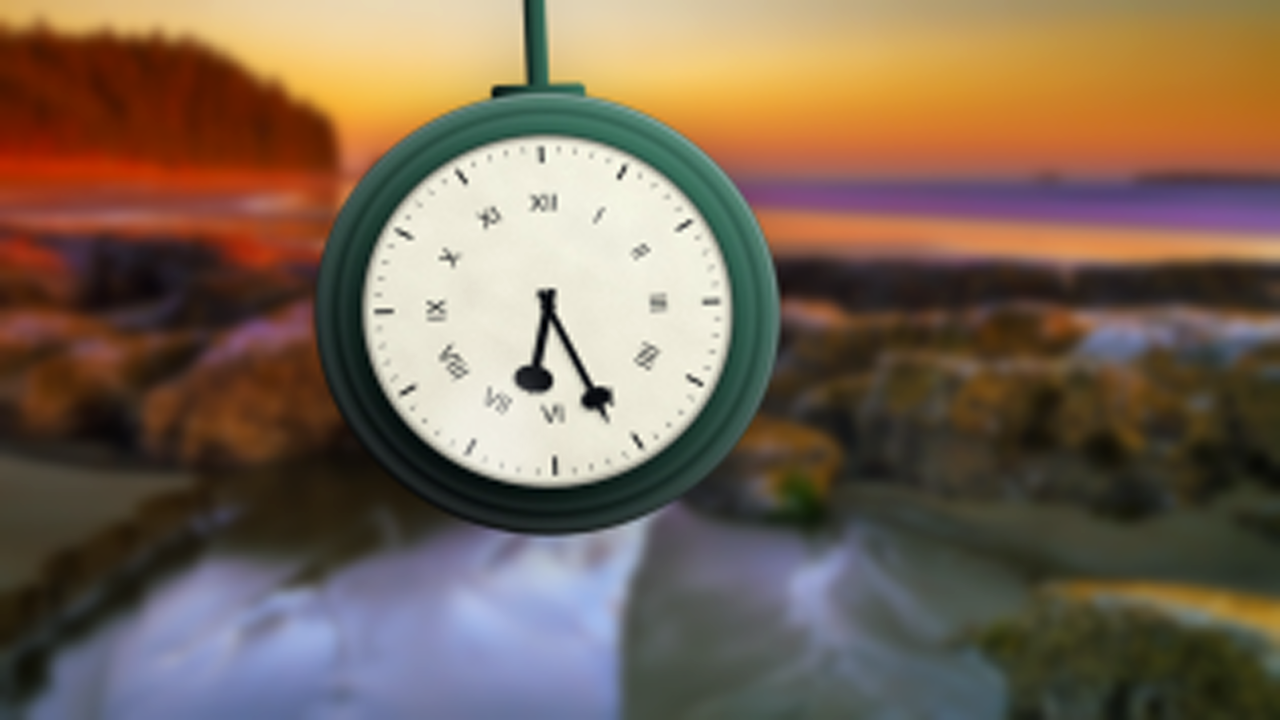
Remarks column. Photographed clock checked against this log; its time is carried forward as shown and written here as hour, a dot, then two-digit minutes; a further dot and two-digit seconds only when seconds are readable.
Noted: 6.26
